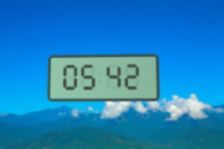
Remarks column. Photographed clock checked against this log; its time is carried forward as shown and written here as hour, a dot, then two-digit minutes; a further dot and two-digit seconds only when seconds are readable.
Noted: 5.42
